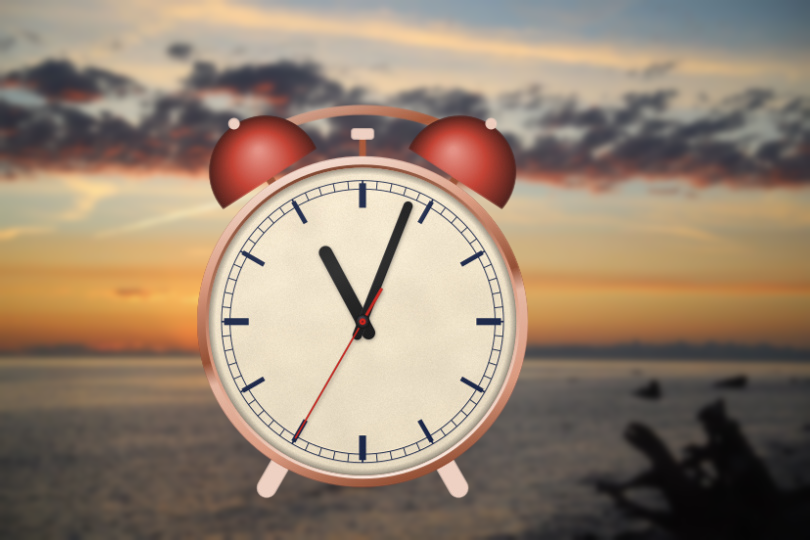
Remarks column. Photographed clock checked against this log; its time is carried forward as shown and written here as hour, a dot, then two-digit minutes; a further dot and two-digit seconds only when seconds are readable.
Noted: 11.03.35
